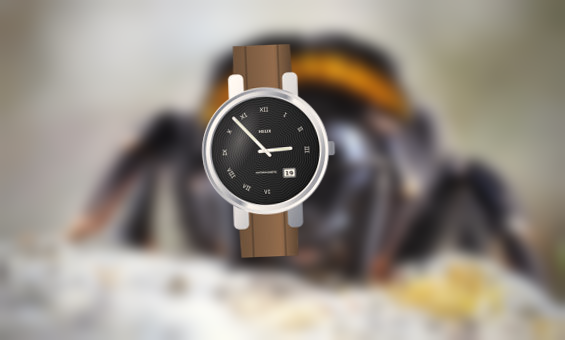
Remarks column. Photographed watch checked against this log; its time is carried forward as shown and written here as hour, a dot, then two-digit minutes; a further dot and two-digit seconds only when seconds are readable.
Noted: 2.53
